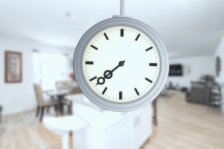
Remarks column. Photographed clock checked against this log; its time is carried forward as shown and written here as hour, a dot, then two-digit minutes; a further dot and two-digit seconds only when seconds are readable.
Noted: 7.38
